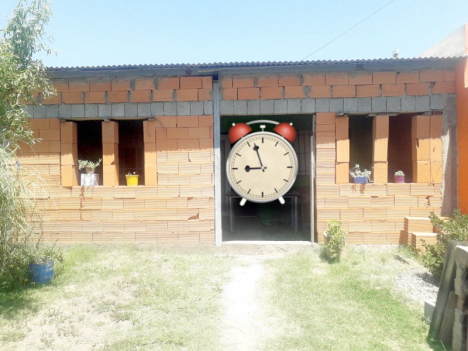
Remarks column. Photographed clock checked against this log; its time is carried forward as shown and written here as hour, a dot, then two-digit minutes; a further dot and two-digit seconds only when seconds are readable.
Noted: 8.57
